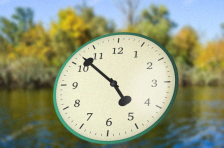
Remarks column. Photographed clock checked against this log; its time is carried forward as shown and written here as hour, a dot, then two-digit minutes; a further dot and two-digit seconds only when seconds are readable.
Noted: 4.52
